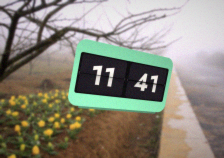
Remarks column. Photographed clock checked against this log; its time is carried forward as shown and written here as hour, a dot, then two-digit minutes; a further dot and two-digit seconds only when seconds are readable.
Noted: 11.41
